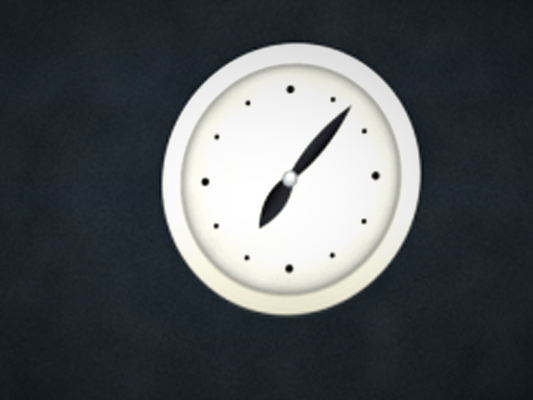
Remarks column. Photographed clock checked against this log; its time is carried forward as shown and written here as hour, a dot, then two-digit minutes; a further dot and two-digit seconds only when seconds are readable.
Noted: 7.07
